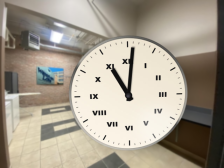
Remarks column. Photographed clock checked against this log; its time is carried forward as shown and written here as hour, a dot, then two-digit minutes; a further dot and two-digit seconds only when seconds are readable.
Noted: 11.01
